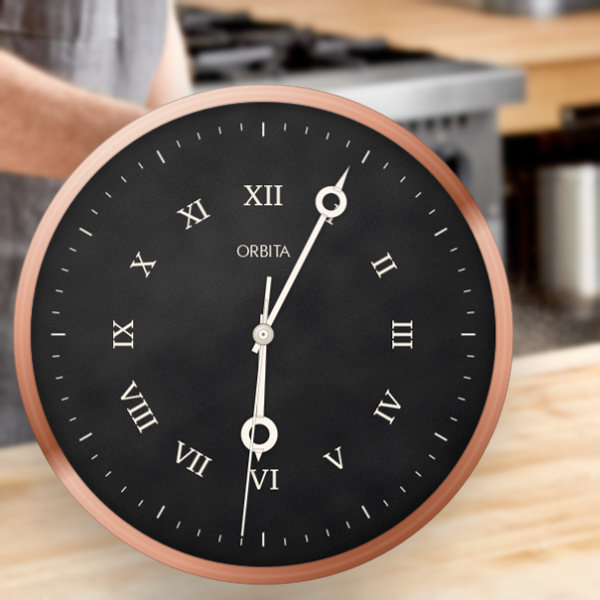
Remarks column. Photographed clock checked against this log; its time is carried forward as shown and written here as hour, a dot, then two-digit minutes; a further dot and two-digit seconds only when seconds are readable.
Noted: 6.04.31
